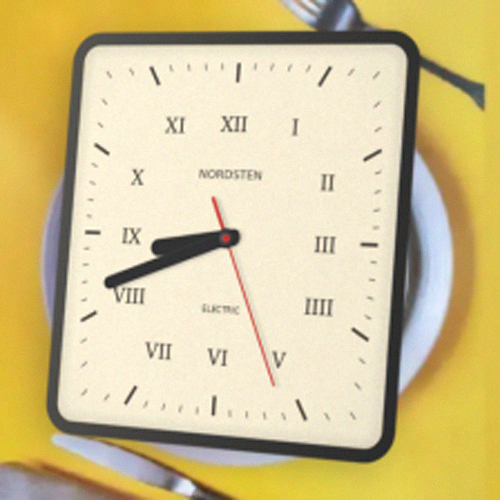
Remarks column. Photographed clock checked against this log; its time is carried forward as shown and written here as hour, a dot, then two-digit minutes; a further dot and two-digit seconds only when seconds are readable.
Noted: 8.41.26
